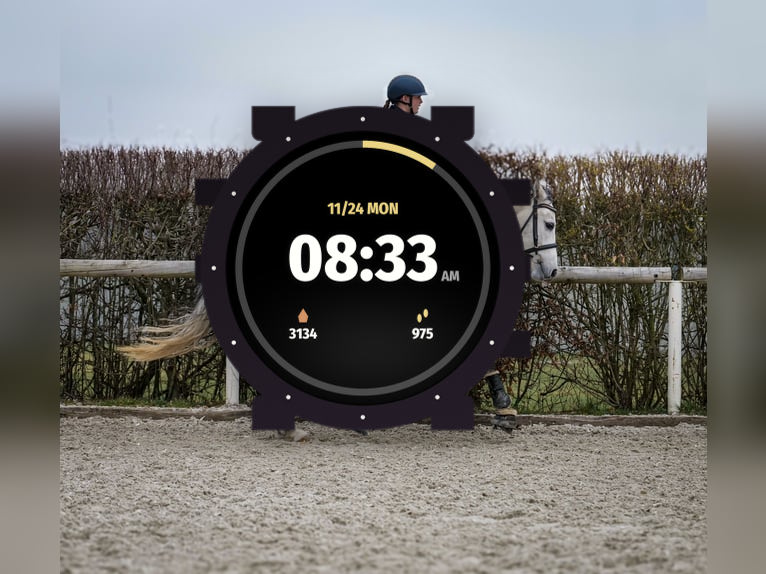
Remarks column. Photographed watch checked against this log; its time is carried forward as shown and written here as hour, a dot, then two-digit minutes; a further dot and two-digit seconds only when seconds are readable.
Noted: 8.33
